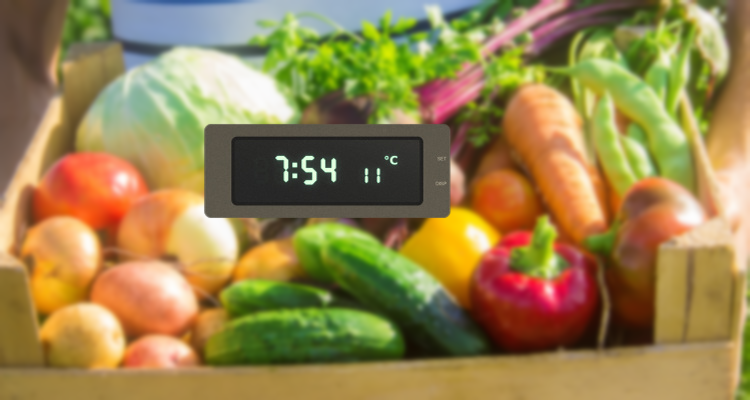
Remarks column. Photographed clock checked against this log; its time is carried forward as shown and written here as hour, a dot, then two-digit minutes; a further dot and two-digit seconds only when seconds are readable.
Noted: 7.54
